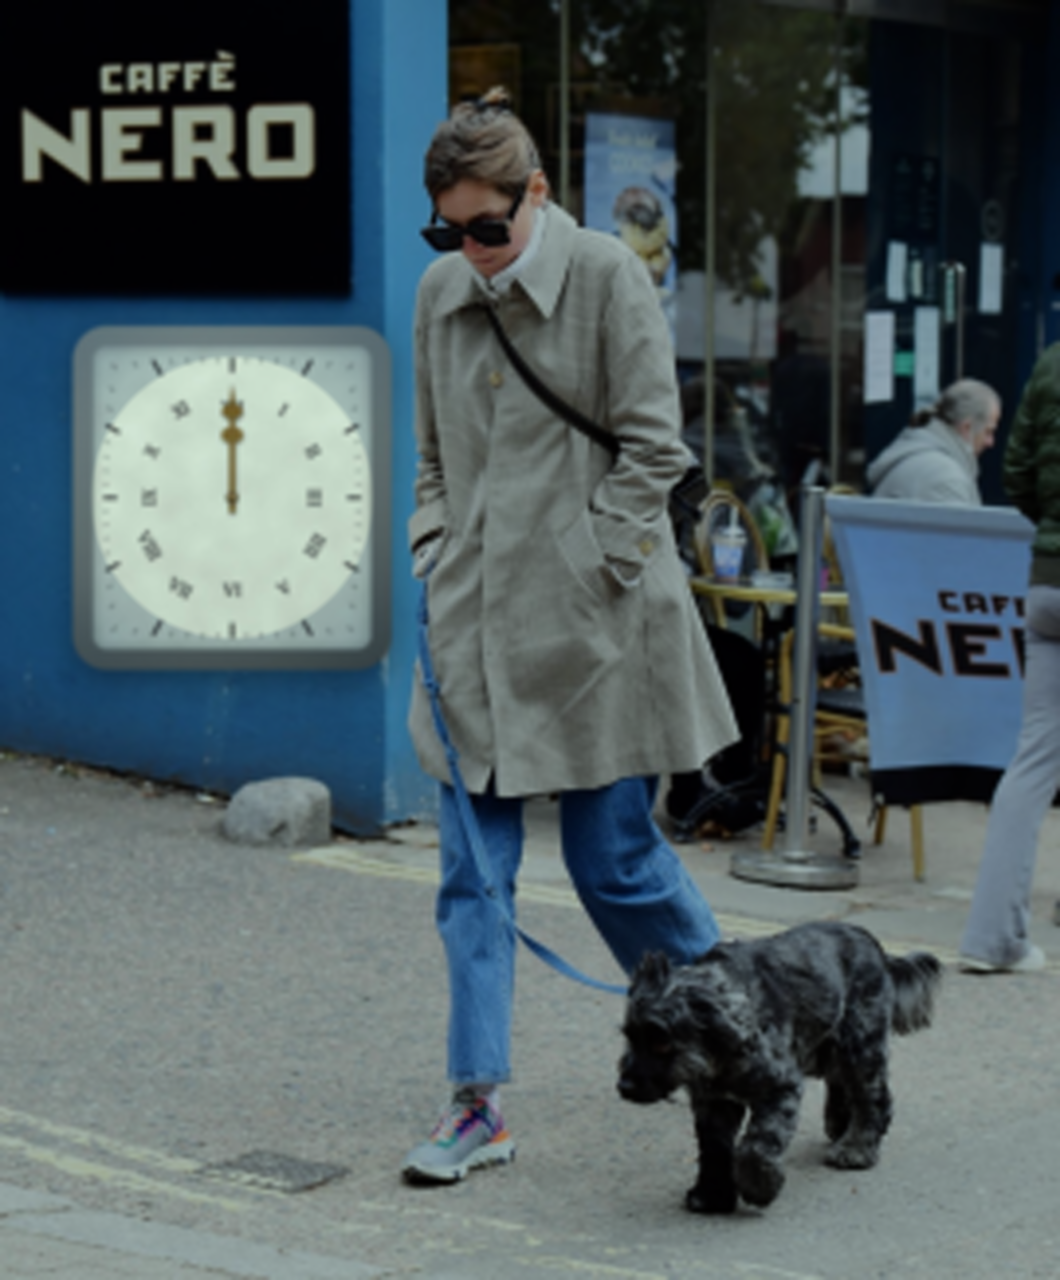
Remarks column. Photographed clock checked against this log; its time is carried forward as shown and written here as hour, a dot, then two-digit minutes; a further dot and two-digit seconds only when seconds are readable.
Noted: 12.00
